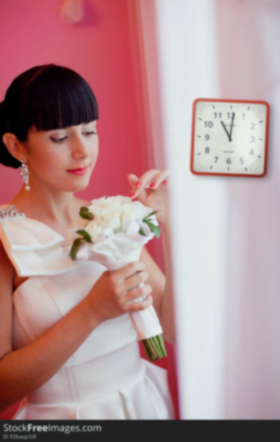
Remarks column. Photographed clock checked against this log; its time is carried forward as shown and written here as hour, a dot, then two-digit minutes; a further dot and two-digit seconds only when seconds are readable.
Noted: 11.01
